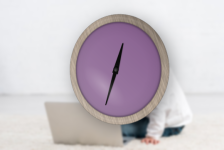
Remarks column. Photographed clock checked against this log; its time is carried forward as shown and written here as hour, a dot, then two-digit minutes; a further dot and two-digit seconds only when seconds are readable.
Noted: 12.33
